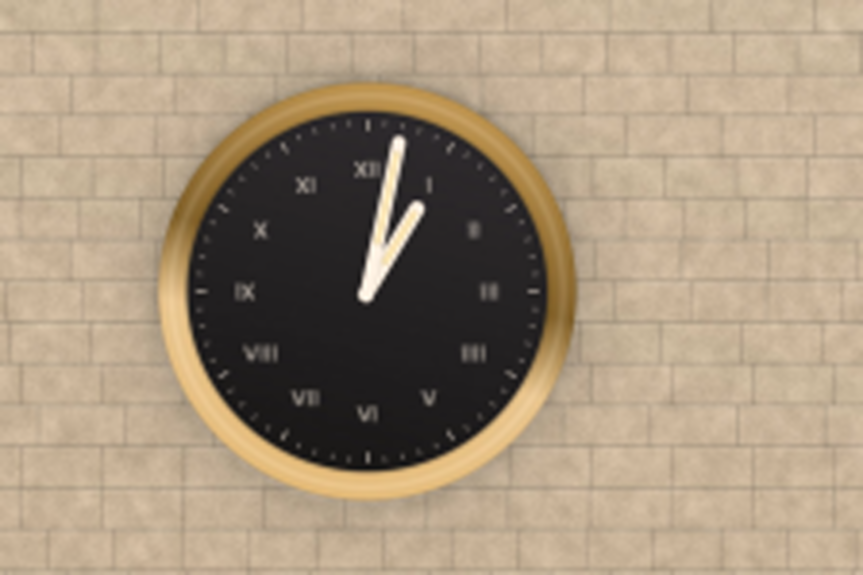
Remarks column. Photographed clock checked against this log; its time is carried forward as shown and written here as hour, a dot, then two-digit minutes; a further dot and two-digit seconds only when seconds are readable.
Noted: 1.02
